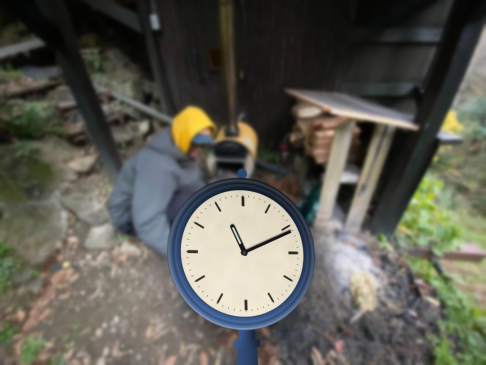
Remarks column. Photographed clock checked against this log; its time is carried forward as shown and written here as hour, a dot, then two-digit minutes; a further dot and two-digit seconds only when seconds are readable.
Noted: 11.11
